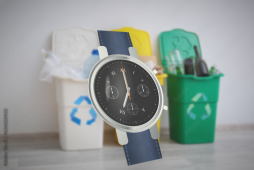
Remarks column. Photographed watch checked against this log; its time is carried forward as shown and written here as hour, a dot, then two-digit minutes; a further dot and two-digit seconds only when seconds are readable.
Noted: 7.00
